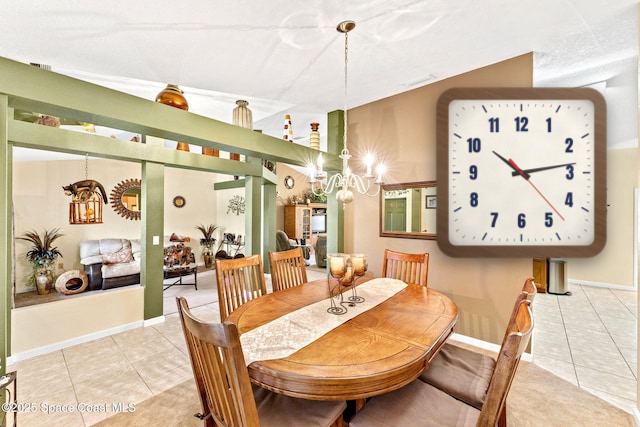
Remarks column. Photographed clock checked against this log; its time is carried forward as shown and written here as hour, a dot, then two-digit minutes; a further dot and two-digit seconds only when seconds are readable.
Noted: 10.13.23
